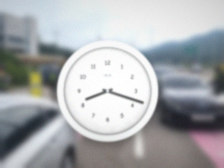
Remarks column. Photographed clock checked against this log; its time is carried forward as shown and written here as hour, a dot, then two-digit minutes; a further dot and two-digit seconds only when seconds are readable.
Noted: 8.18
